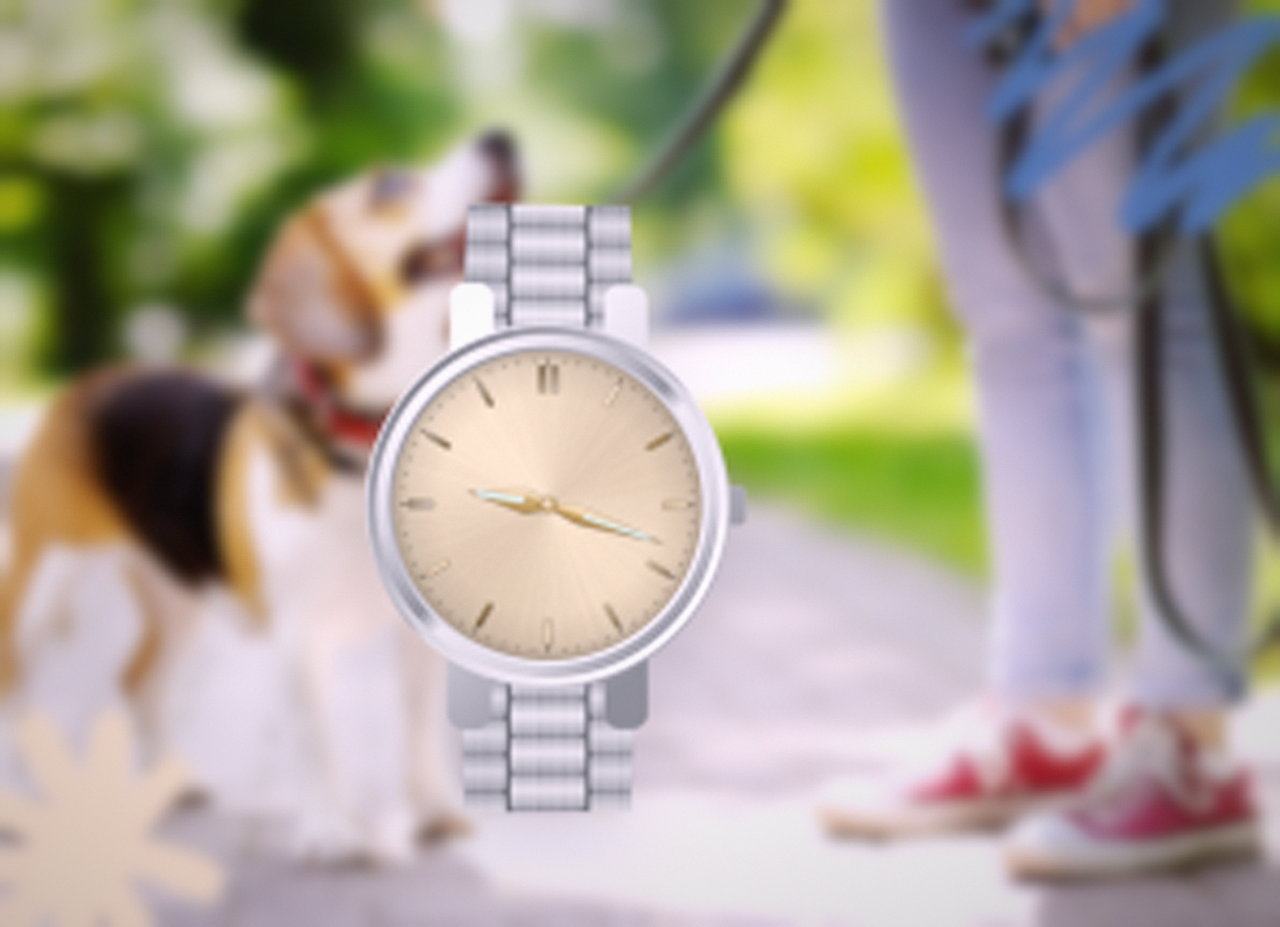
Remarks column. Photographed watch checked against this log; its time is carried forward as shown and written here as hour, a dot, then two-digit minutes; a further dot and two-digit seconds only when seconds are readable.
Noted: 9.18
